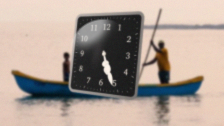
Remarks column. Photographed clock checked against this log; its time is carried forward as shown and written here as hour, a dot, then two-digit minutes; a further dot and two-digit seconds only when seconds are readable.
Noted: 5.26
